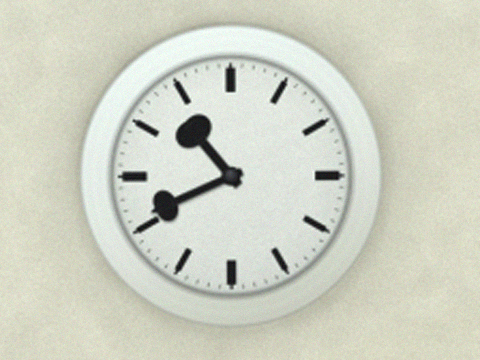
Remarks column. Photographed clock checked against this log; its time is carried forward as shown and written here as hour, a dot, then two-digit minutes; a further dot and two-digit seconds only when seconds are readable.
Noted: 10.41
